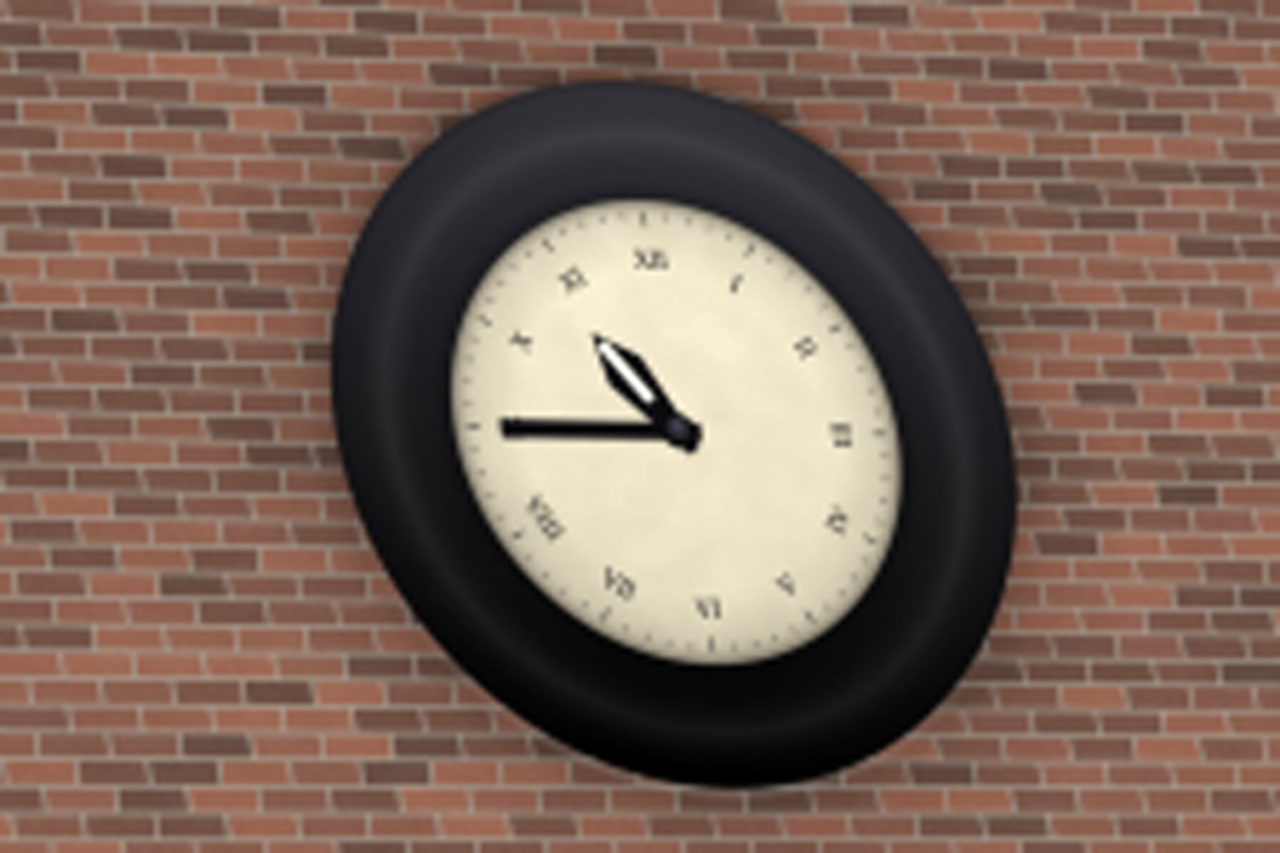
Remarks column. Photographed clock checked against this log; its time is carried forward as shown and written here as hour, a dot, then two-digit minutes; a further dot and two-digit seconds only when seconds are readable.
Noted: 10.45
